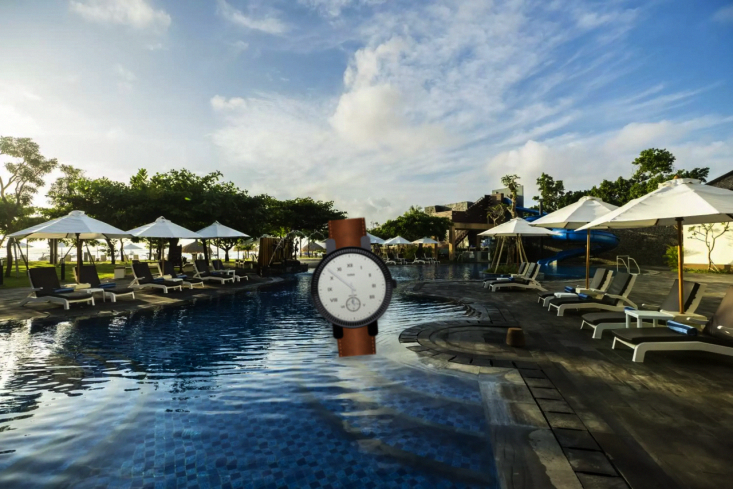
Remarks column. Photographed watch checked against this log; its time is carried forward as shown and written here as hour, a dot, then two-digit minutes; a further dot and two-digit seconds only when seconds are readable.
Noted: 5.52
